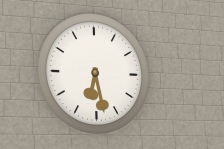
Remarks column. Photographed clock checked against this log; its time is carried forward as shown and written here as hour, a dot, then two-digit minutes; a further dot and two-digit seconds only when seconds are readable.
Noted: 6.28
